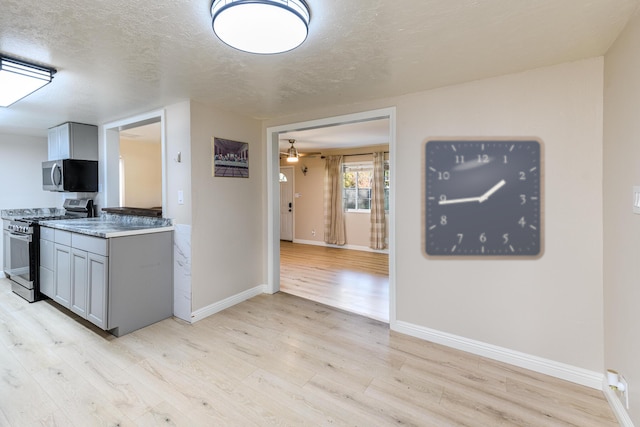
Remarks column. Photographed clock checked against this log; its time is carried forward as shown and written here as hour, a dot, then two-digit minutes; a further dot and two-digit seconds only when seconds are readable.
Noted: 1.44
